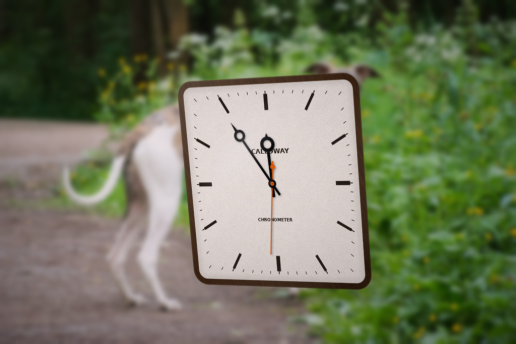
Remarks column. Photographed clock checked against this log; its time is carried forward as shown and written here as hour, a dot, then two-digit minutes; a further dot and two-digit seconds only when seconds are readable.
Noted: 11.54.31
